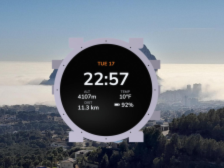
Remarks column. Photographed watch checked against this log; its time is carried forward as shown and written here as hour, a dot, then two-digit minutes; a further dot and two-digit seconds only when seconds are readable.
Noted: 22.57
